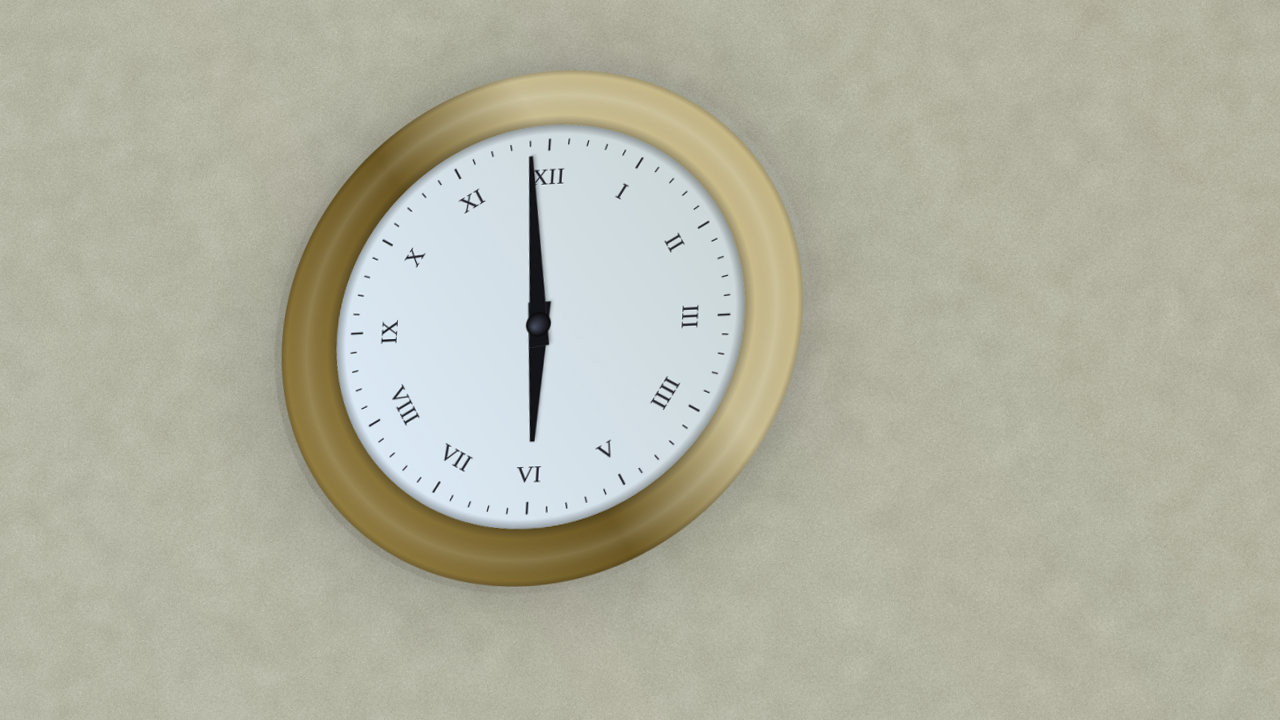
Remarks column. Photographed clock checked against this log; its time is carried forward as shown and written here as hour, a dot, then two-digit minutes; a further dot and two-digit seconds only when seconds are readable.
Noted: 5.59
